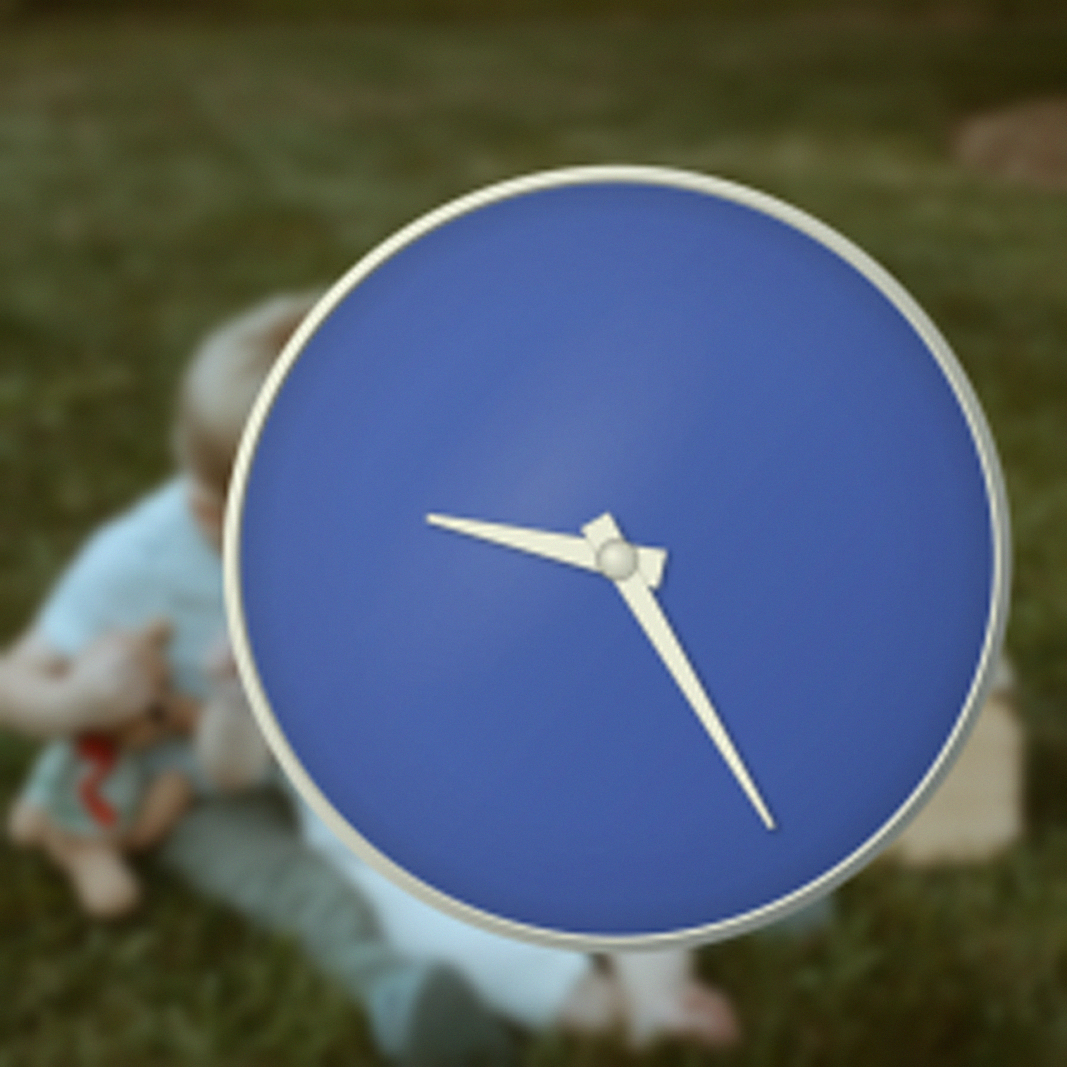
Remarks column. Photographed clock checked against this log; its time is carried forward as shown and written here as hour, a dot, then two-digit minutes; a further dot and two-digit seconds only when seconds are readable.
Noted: 9.25
